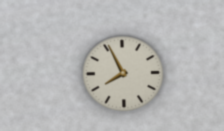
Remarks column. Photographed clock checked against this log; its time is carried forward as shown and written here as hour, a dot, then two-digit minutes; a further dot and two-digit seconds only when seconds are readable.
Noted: 7.56
